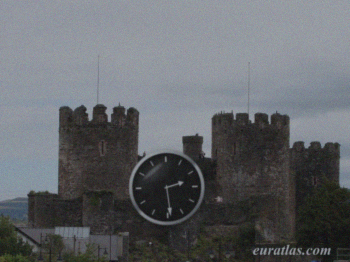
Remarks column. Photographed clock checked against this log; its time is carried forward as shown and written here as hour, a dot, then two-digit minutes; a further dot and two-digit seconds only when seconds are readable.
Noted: 2.29
